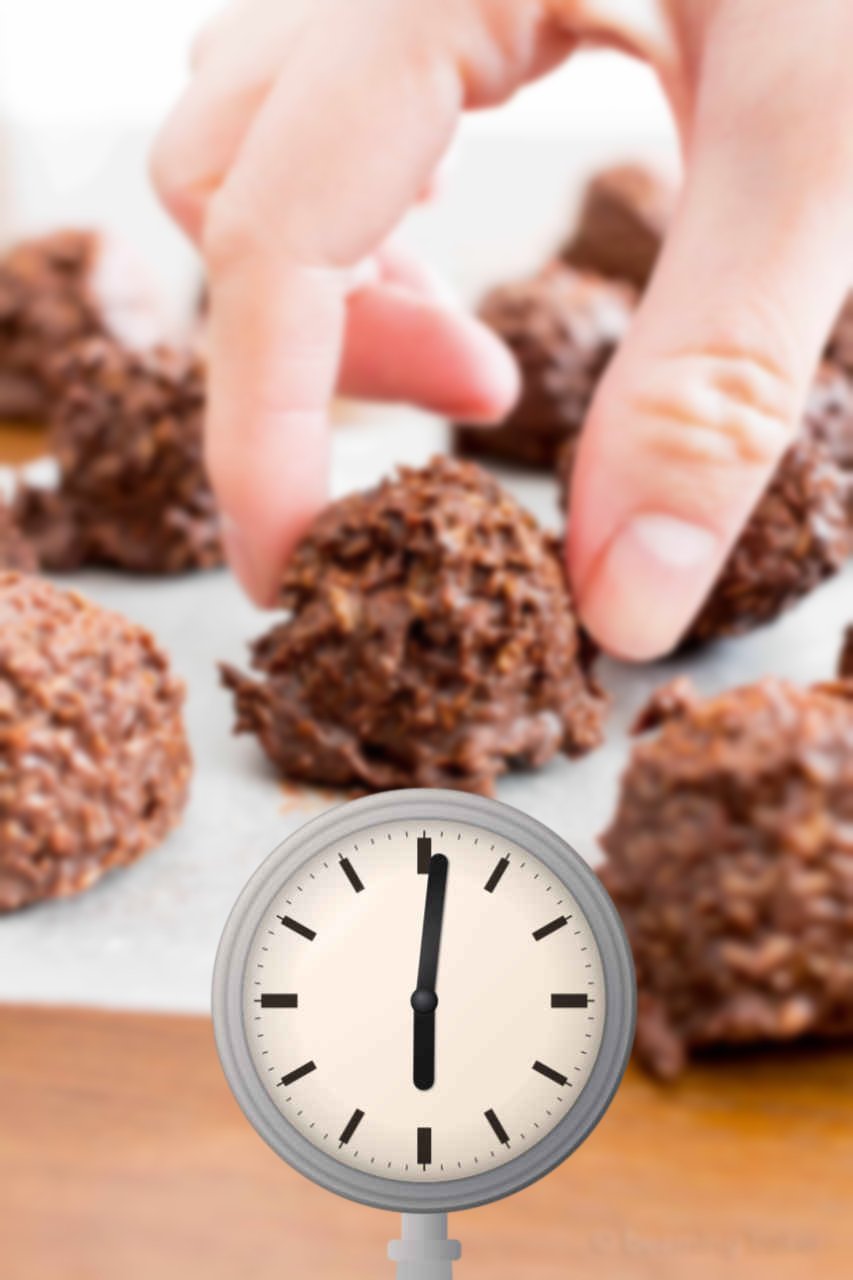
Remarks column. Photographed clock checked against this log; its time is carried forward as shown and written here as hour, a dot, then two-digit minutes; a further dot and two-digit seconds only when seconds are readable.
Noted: 6.01
